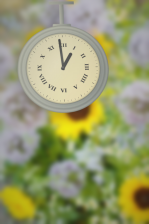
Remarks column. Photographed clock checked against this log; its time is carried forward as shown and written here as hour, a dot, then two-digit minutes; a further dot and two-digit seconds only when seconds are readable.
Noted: 12.59
